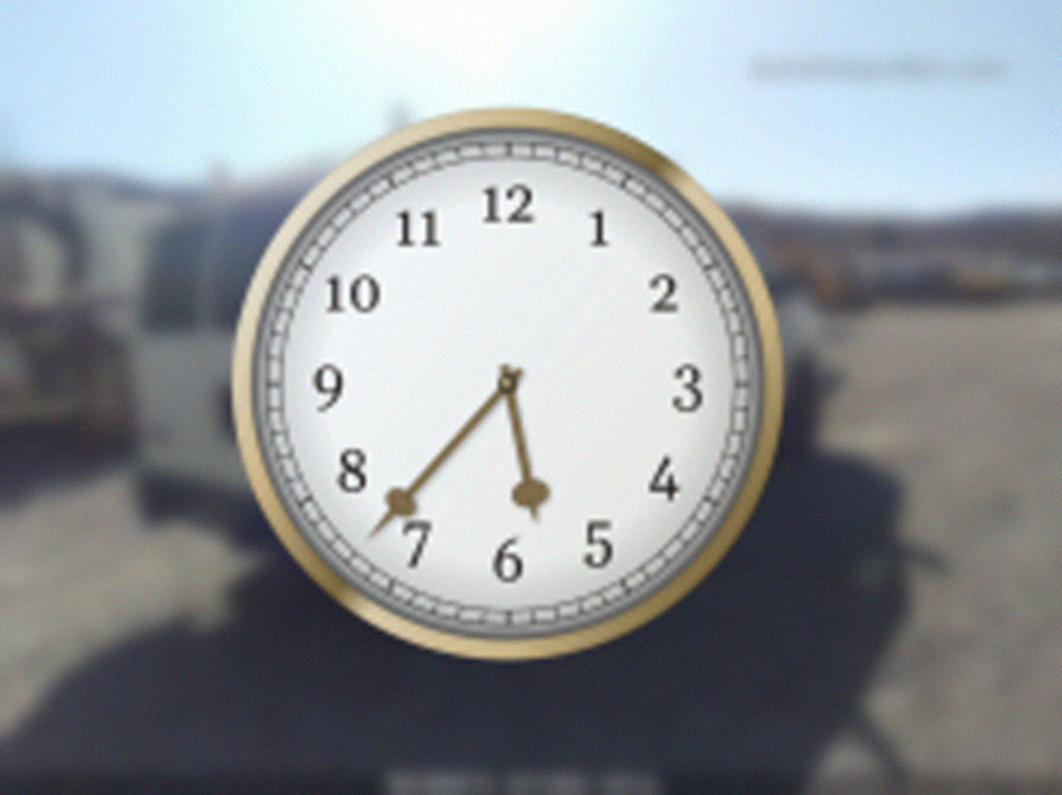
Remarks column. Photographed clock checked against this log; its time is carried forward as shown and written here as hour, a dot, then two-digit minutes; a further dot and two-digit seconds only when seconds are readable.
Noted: 5.37
